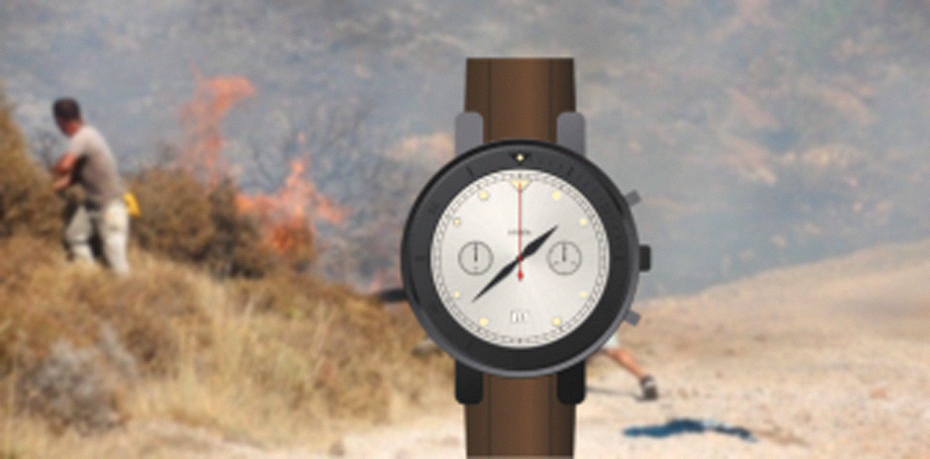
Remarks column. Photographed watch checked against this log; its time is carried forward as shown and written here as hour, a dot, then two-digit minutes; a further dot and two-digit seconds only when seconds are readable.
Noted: 1.38
